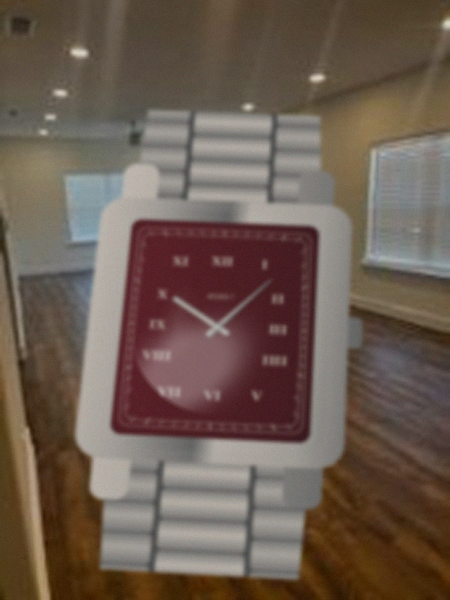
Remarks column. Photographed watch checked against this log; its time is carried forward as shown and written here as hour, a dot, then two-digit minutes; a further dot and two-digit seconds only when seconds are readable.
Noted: 10.07
